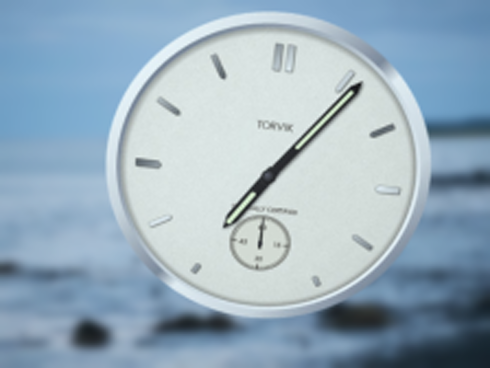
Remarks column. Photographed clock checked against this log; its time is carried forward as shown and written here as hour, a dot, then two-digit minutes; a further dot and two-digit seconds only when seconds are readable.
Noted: 7.06
